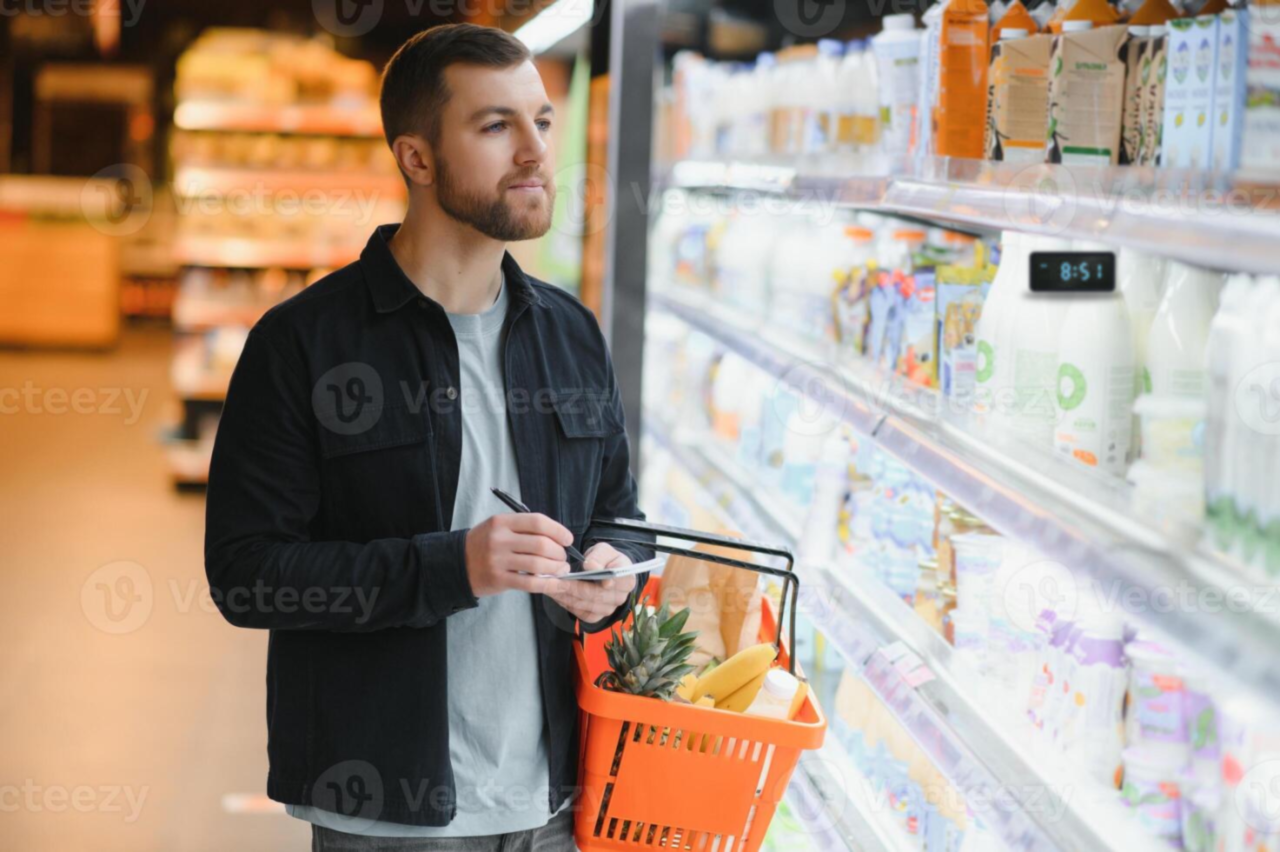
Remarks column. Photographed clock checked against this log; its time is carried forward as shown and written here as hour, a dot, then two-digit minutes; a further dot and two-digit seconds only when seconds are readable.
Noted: 8.51
